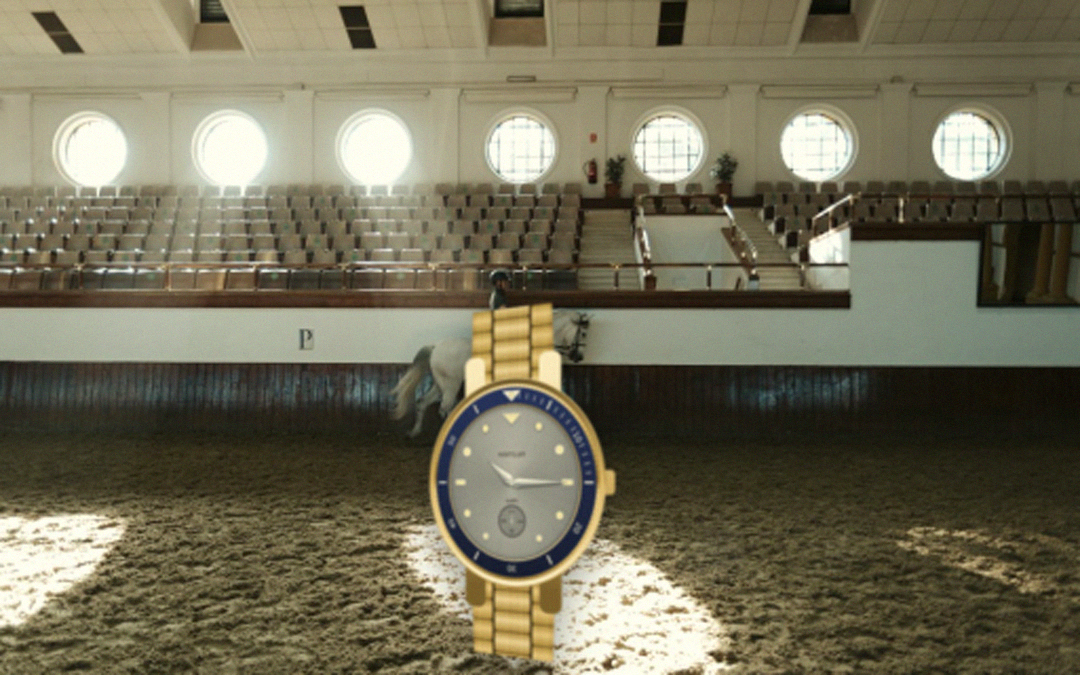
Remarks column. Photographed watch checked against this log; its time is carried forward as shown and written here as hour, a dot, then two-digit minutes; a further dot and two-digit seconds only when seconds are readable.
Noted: 10.15
